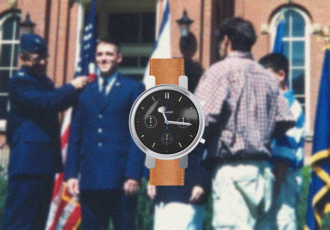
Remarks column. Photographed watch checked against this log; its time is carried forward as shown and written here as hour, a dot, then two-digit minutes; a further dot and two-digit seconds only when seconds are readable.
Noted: 11.16
